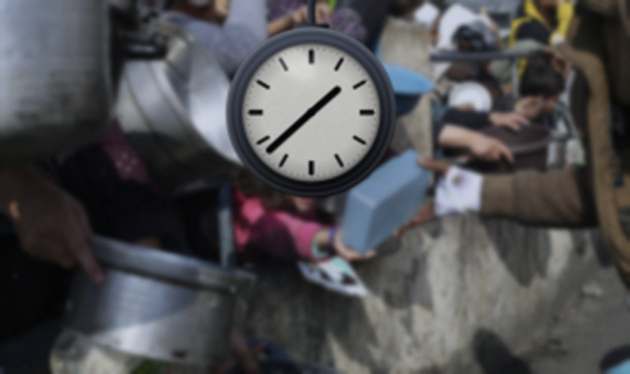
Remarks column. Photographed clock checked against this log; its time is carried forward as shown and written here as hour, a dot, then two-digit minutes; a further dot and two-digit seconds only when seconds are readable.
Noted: 1.38
